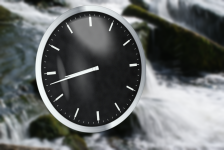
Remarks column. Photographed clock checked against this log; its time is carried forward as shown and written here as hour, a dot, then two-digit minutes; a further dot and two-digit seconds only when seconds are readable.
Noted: 8.43
